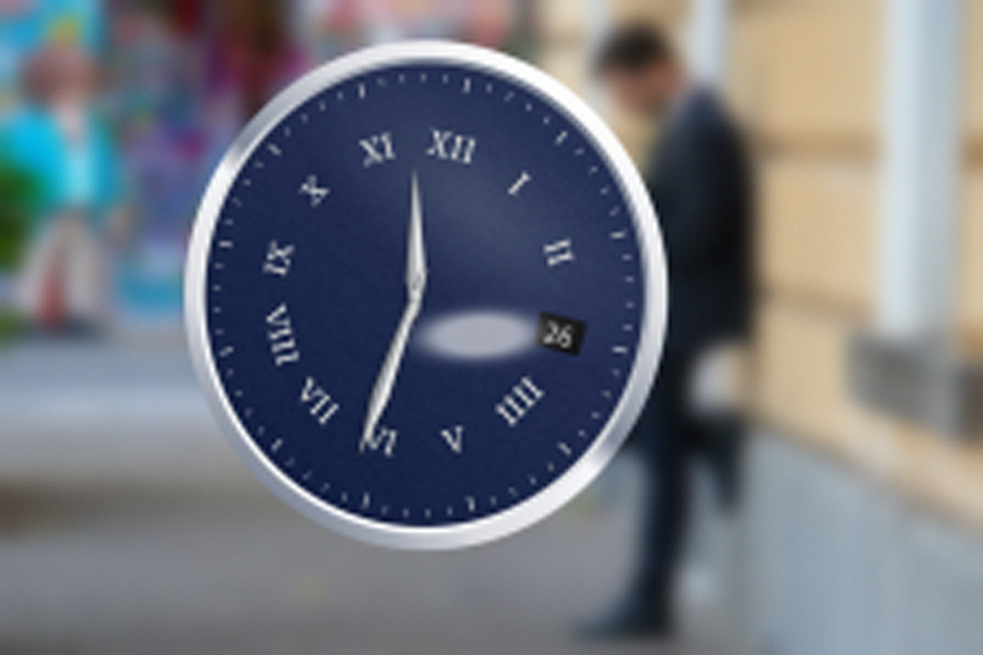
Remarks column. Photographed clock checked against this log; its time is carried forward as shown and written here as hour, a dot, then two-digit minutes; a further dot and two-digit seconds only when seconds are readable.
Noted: 11.31
